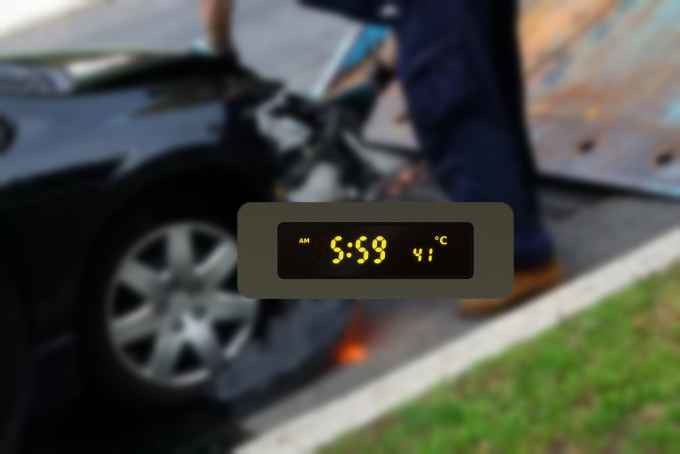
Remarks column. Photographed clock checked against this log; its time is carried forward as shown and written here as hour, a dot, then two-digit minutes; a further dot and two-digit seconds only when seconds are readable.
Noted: 5.59
